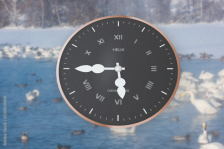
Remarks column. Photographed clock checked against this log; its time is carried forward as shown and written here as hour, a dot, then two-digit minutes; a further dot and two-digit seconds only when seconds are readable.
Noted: 5.45
